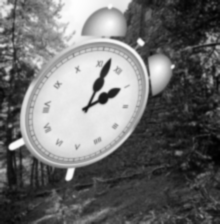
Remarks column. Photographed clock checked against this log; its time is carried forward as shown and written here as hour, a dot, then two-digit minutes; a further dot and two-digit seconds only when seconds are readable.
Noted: 12.57
